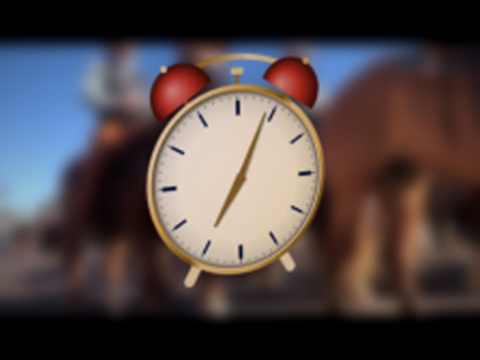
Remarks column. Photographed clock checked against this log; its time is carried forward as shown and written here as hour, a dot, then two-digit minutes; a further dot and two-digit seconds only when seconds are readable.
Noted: 7.04
